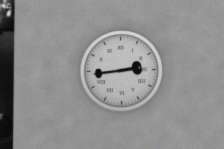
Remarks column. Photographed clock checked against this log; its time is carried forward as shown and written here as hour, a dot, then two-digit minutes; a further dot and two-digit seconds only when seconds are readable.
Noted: 2.44
